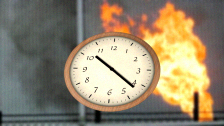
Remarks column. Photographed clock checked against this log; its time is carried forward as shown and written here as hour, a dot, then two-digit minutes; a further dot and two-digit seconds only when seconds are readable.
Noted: 10.22
